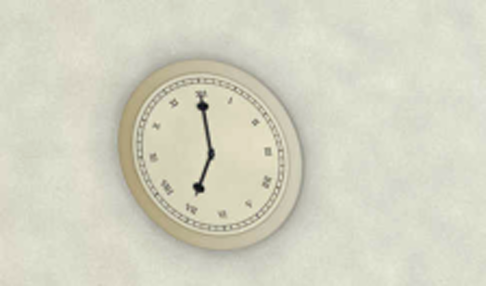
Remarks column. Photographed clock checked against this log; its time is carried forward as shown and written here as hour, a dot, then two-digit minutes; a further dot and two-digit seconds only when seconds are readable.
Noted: 7.00
